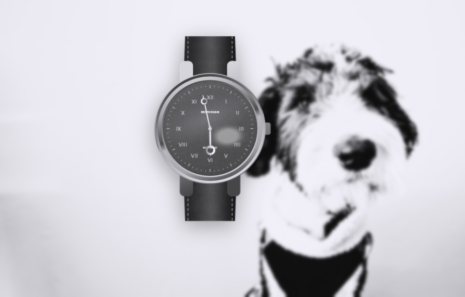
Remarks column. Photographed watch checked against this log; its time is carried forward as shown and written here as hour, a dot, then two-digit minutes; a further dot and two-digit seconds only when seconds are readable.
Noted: 5.58
